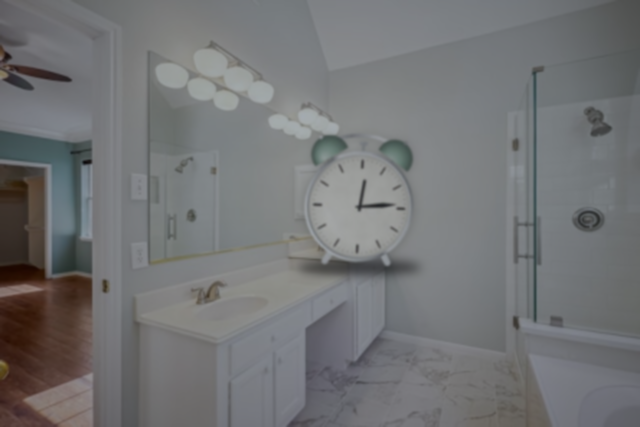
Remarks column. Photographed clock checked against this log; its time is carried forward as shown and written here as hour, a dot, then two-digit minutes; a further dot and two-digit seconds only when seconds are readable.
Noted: 12.14
